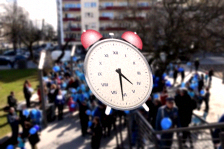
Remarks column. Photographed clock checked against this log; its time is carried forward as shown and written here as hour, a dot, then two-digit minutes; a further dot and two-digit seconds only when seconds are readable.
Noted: 4.31
